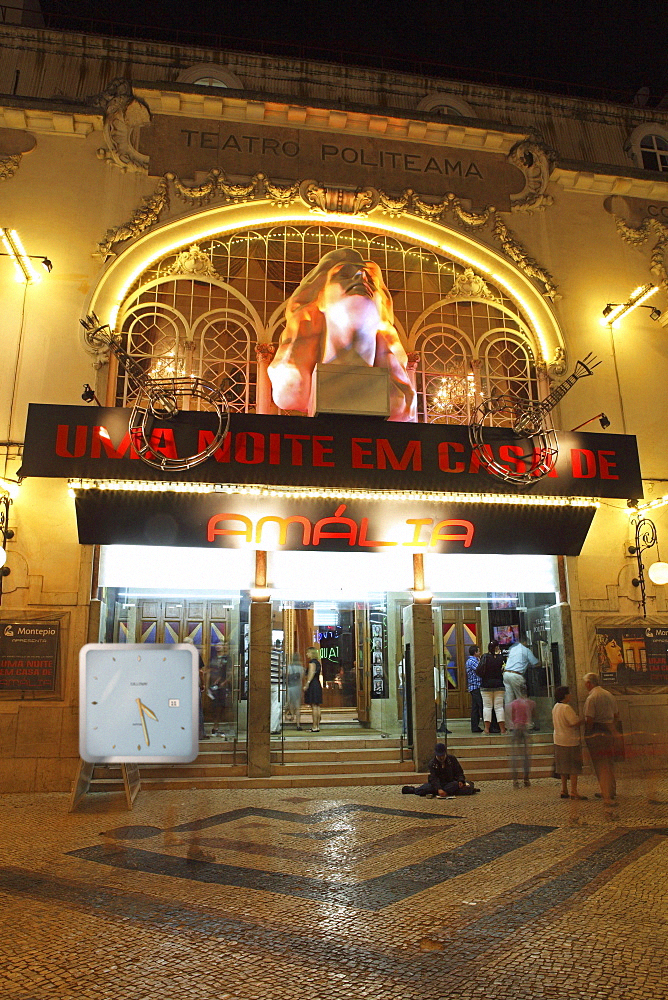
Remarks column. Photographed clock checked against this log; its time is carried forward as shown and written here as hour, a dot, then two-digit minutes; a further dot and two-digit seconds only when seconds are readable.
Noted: 4.28
